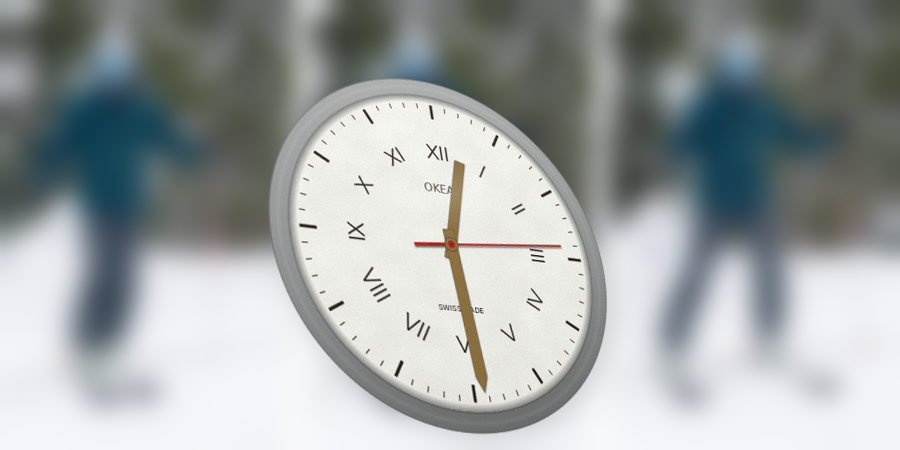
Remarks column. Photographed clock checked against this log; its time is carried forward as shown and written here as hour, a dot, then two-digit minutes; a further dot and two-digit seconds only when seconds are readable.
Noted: 12.29.14
